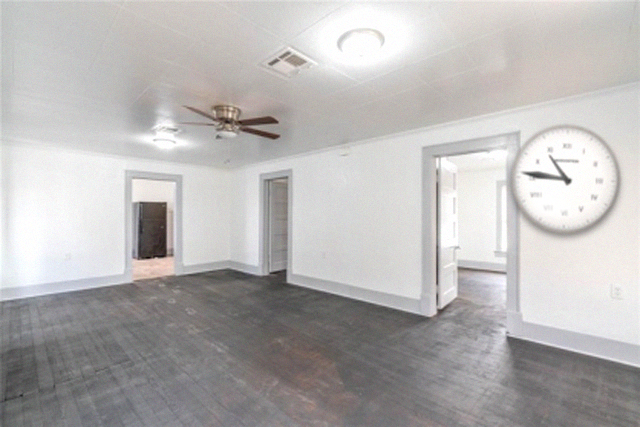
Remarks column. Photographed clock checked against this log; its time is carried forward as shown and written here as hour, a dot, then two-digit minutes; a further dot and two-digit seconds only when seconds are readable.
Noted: 10.46
